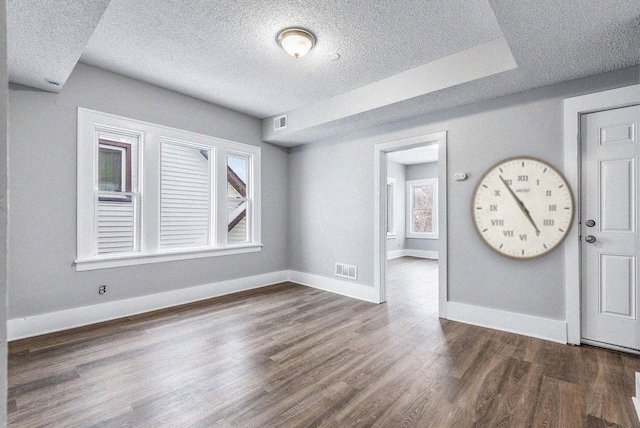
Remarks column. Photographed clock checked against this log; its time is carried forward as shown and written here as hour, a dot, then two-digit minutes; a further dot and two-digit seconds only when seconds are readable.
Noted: 4.54
